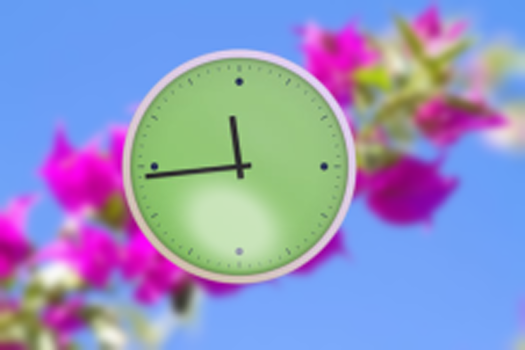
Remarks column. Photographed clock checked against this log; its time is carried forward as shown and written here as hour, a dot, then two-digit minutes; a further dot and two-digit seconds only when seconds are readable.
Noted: 11.44
